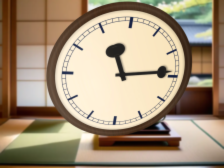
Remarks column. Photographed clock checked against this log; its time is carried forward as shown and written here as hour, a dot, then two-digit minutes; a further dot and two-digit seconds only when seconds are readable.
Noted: 11.14
